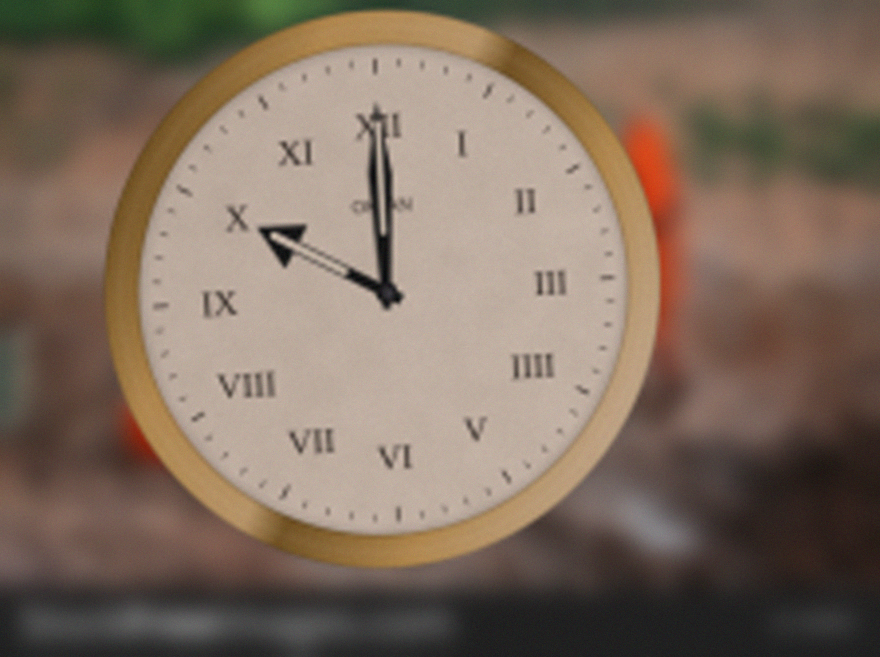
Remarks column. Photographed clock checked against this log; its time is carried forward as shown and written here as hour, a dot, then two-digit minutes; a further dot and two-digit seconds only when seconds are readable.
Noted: 10.00
